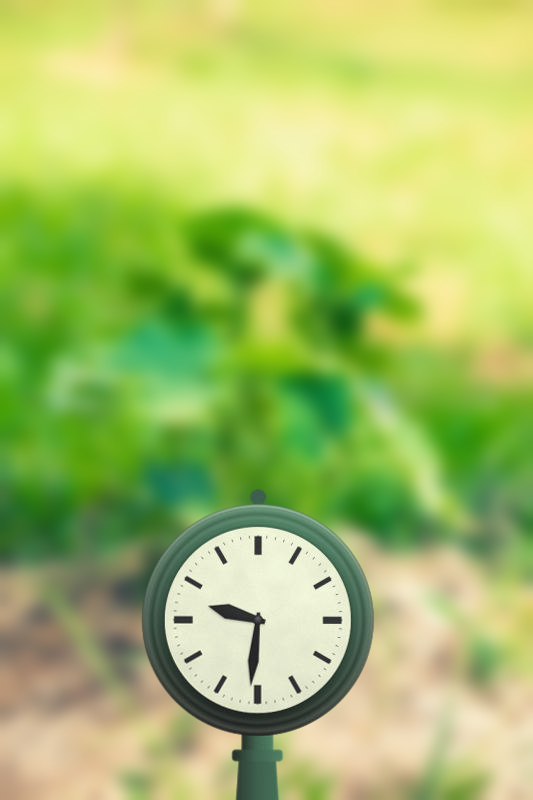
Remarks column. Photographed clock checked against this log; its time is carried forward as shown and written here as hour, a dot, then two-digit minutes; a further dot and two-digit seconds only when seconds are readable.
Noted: 9.31
